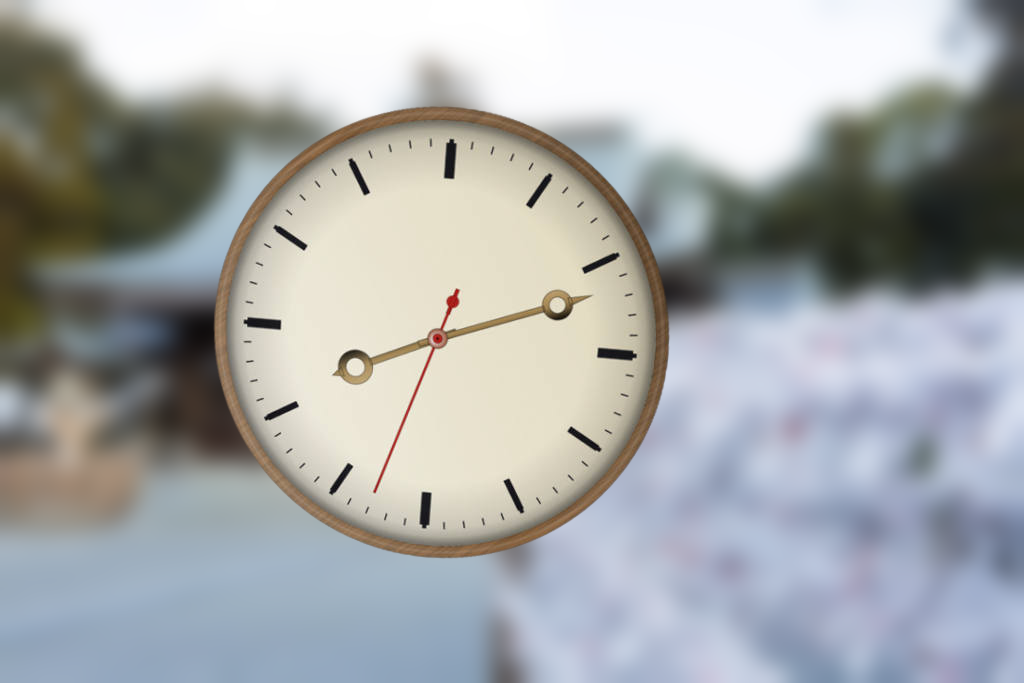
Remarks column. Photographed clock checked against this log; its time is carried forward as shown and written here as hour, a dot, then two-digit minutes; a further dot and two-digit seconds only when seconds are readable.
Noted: 8.11.33
